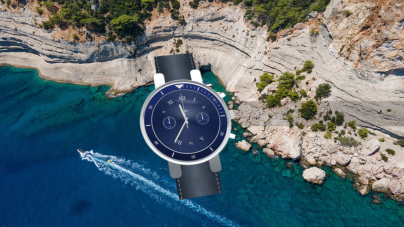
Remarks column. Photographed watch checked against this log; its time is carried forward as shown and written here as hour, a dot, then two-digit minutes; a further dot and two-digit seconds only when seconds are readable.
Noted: 11.36
